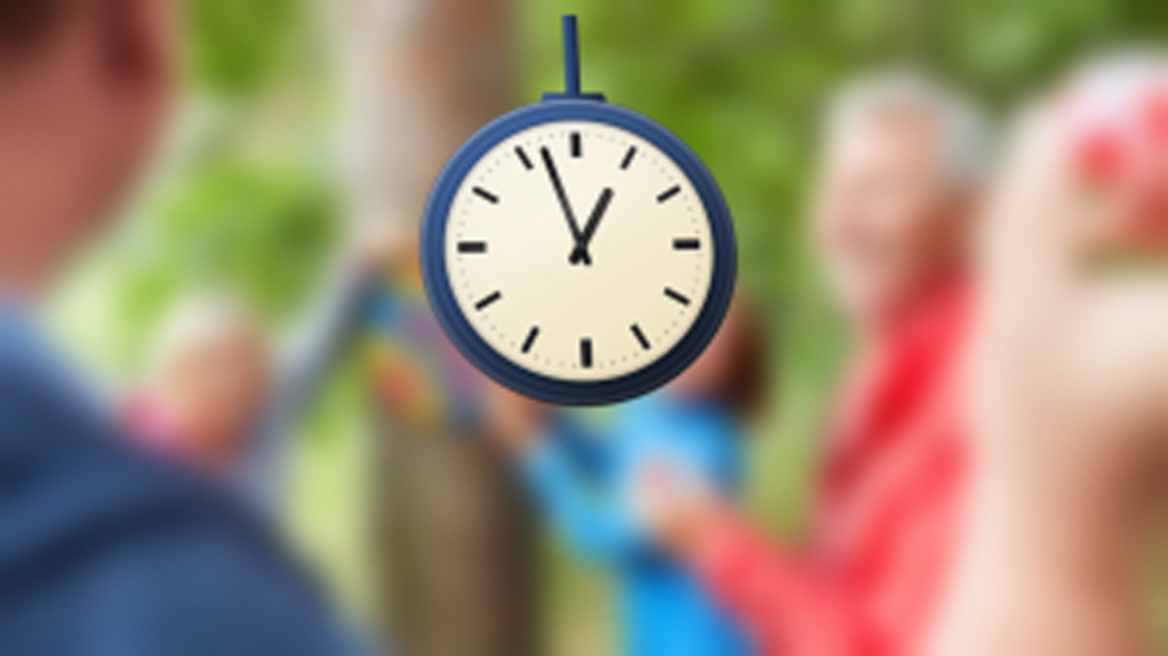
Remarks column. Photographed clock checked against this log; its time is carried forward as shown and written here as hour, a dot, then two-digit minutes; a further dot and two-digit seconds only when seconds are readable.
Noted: 12.57
